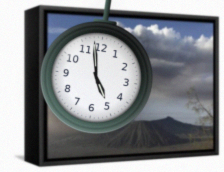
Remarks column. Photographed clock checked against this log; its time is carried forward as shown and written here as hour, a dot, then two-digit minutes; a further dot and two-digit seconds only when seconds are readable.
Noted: 4.58
